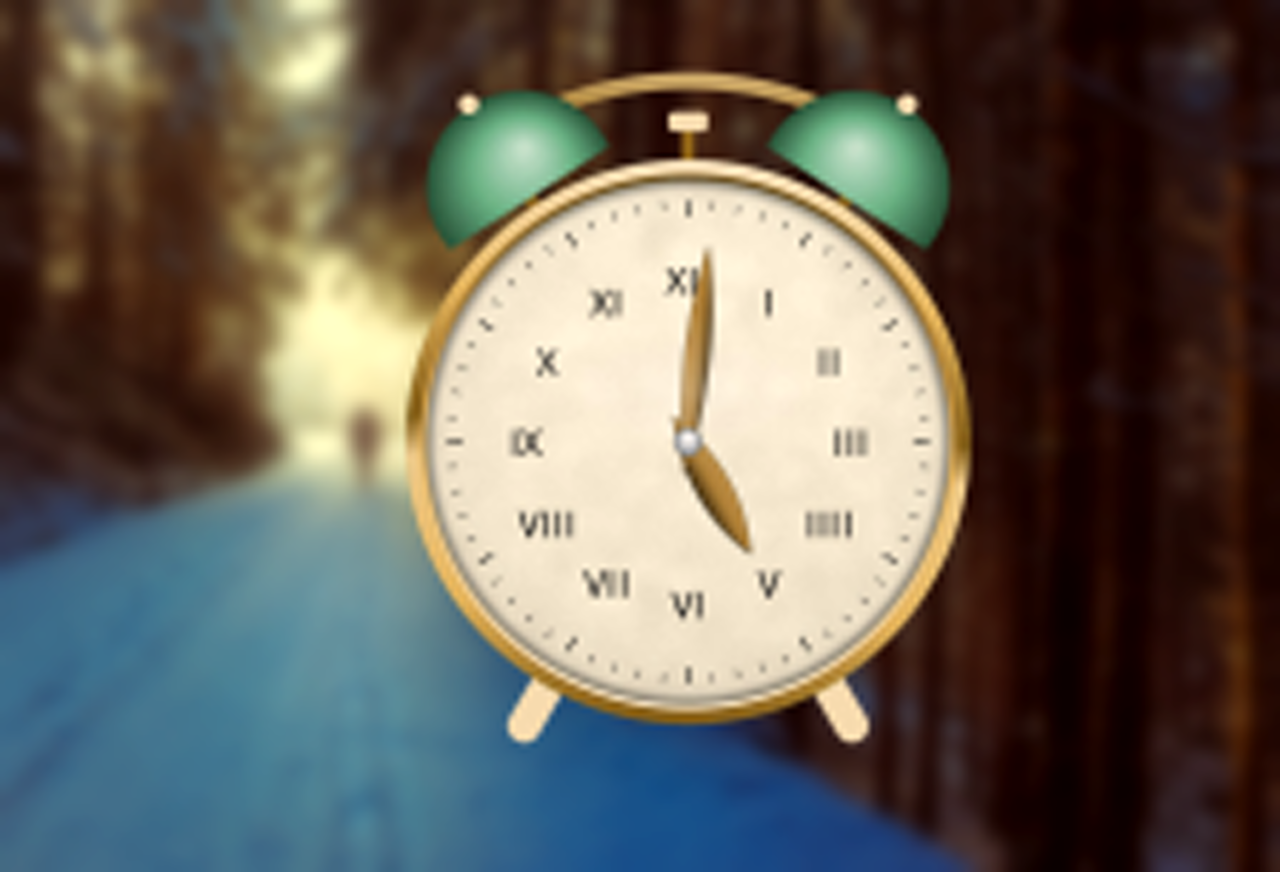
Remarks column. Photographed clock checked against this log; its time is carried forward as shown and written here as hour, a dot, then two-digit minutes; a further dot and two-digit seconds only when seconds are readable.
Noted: 5.01
